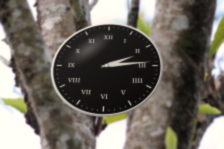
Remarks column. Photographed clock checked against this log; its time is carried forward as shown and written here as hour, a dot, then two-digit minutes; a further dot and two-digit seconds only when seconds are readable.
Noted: 2.14
